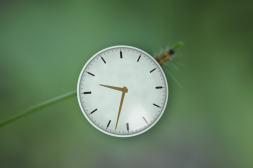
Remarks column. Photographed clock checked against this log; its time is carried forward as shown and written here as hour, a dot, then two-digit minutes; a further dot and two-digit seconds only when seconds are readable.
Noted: 9.33
